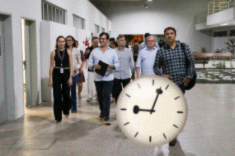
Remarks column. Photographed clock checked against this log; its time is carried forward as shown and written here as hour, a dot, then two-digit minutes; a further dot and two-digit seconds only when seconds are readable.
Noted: 9.03
